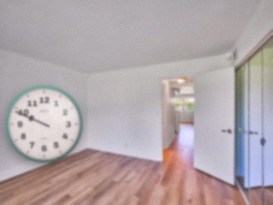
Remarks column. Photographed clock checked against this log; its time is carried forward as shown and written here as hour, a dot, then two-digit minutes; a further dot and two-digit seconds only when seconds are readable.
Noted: 9.49
